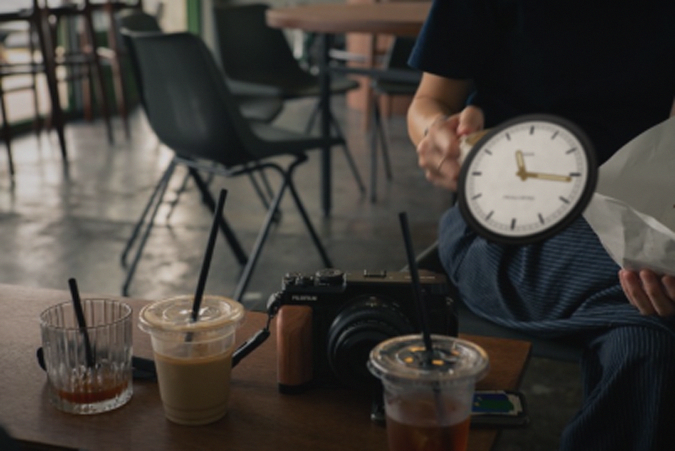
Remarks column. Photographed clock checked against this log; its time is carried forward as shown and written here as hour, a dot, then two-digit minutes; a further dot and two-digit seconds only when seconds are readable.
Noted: 11.16
